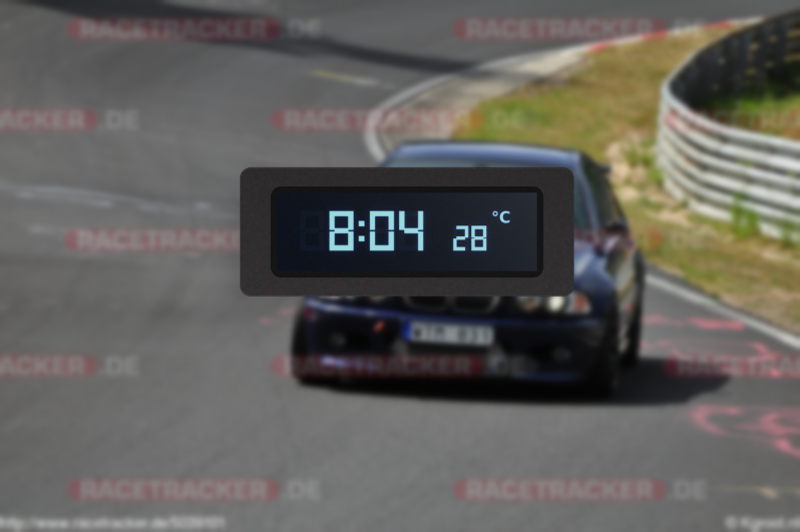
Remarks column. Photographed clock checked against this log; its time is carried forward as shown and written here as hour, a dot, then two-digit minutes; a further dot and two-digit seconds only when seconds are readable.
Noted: 8.04
